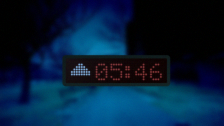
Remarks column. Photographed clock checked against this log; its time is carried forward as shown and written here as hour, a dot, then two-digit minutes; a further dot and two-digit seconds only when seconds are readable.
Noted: 5.46
